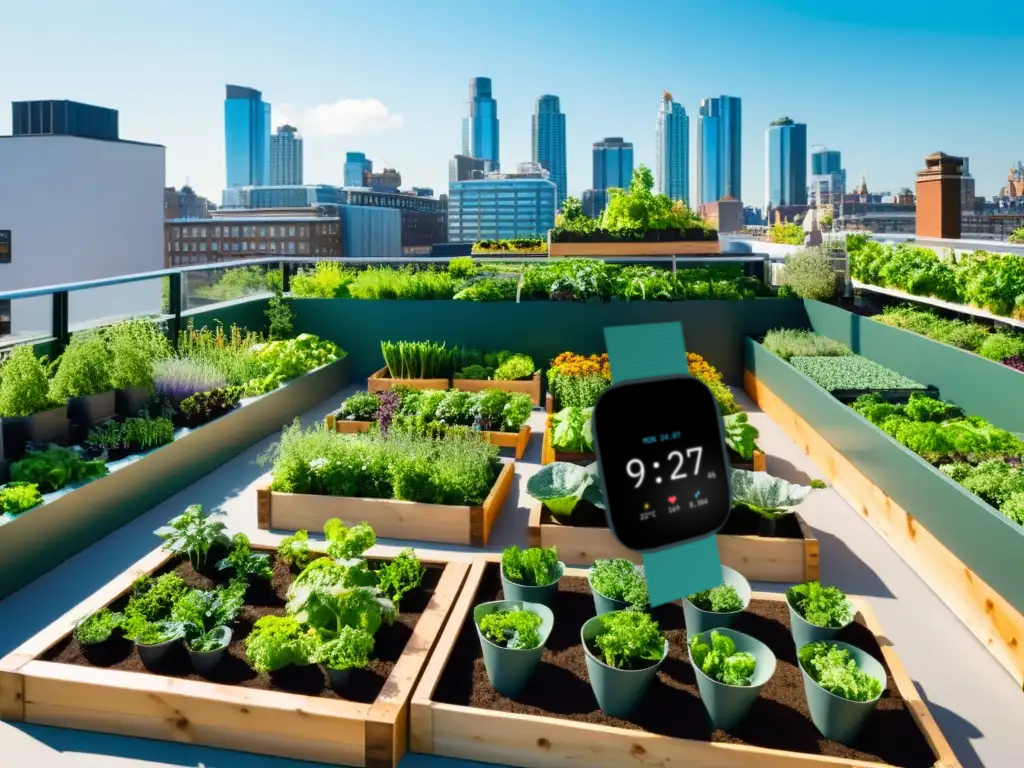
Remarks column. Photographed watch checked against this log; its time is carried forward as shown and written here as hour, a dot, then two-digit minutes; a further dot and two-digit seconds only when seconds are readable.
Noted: 9.27
